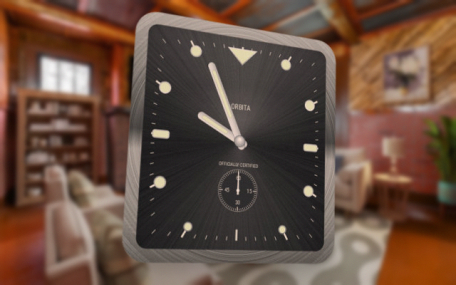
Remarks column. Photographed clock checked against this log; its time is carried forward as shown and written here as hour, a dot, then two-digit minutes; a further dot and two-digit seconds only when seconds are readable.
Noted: 9.56
